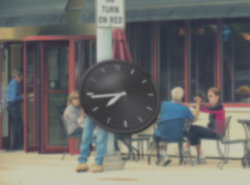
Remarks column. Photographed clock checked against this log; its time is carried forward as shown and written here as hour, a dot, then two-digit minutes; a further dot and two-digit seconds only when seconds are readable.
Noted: 7.44
